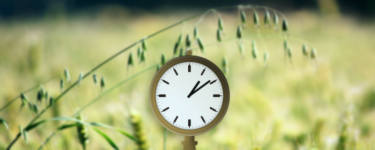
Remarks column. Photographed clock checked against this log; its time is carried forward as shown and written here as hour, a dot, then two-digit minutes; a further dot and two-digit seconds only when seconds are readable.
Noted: 1.09
